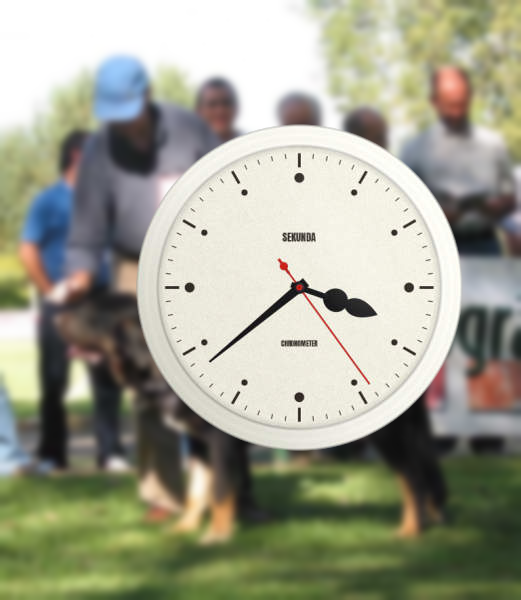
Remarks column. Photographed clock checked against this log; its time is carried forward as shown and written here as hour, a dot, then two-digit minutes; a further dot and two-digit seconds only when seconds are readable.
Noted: 3.38.24
